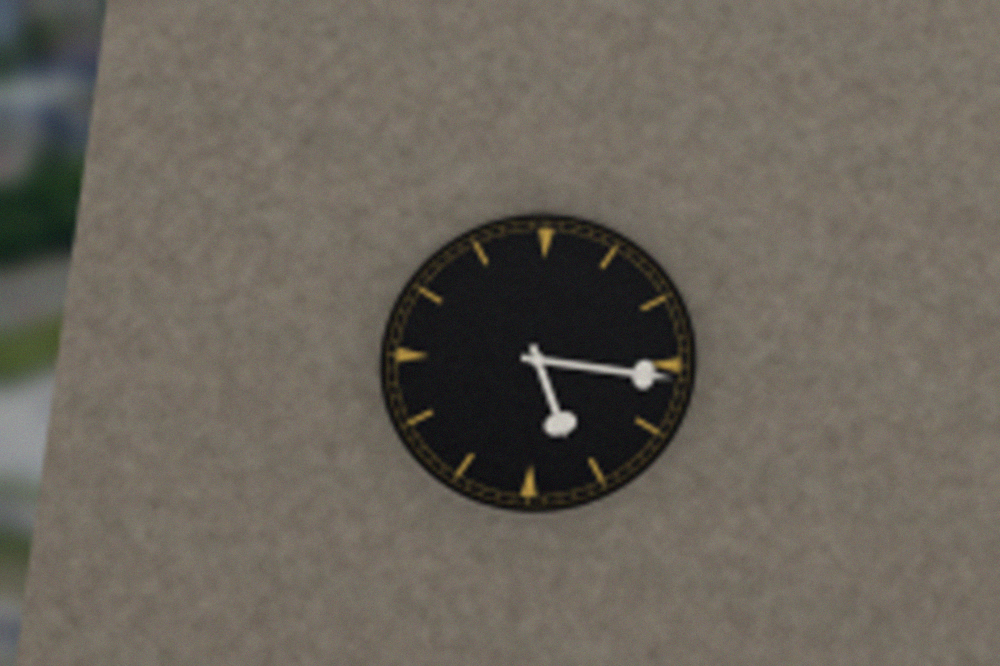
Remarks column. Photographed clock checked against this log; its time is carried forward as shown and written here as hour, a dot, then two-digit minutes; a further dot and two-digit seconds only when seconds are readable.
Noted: 5.16
